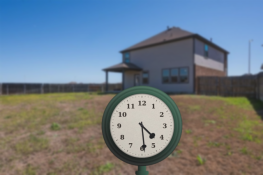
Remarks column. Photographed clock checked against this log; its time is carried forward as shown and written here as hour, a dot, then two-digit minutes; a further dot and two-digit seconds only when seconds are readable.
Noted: 4.29
